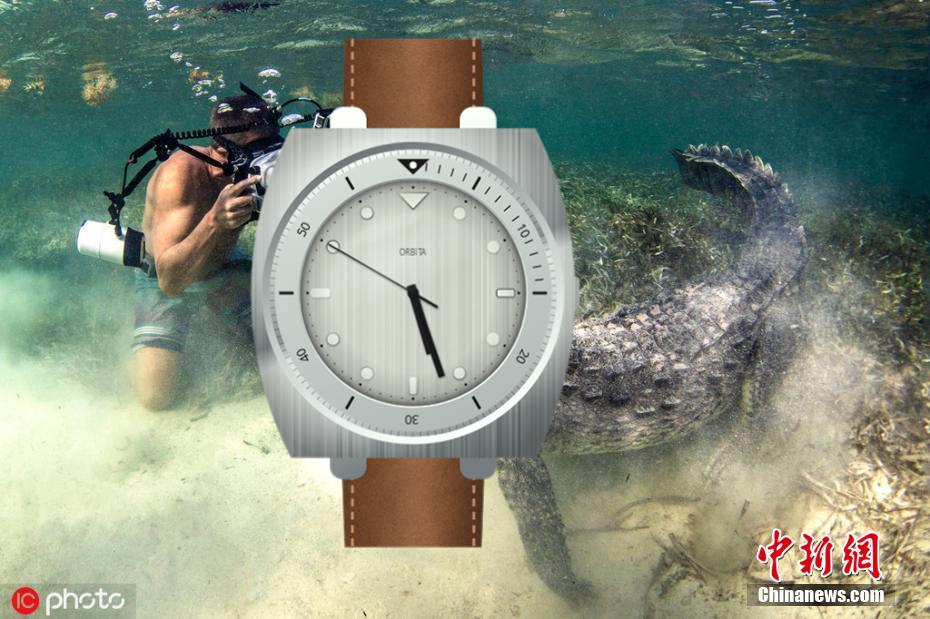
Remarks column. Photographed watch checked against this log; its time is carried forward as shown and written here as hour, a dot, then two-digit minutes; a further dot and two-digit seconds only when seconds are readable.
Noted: 5.26.50
